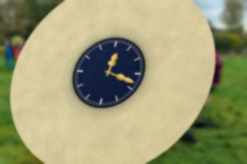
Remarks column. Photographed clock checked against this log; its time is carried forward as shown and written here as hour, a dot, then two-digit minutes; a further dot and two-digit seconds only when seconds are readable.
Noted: 12.18
